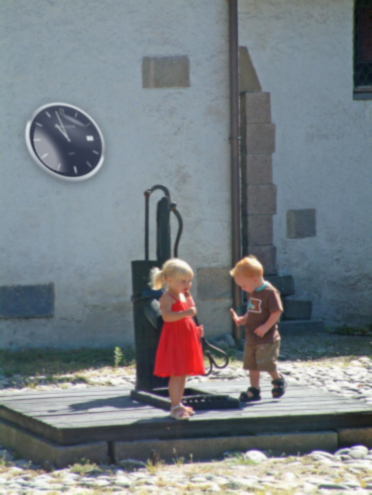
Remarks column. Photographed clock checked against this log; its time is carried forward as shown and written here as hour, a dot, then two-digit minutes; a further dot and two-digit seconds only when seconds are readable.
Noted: 10.58
